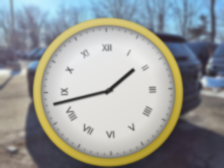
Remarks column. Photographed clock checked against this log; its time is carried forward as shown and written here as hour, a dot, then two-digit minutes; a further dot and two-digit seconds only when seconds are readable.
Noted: 1.43
